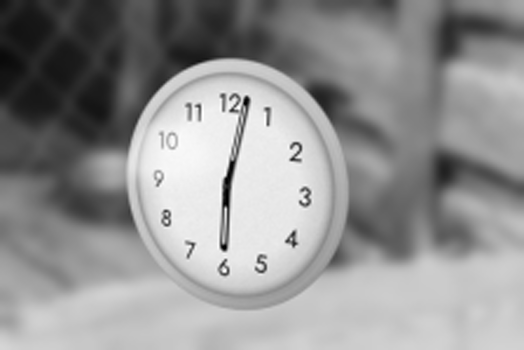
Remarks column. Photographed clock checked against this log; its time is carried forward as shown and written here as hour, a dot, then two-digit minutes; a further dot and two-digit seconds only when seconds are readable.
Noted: 6.02
